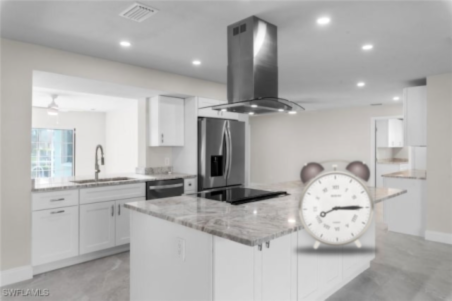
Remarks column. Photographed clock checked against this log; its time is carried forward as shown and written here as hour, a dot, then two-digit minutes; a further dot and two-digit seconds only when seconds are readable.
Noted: 8.15
